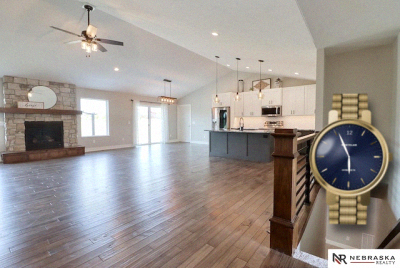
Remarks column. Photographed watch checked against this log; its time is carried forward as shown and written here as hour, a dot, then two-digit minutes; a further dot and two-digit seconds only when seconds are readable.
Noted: 5.56
